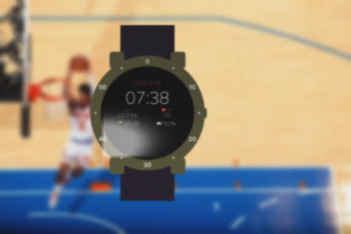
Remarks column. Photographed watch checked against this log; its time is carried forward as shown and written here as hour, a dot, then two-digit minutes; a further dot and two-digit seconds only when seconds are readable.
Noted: 7.38
